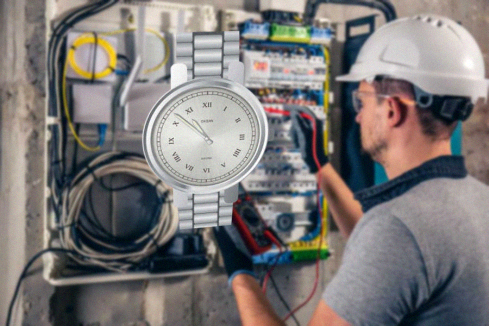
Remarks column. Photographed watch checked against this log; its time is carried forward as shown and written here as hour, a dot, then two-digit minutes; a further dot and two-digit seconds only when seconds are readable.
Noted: 10.52
